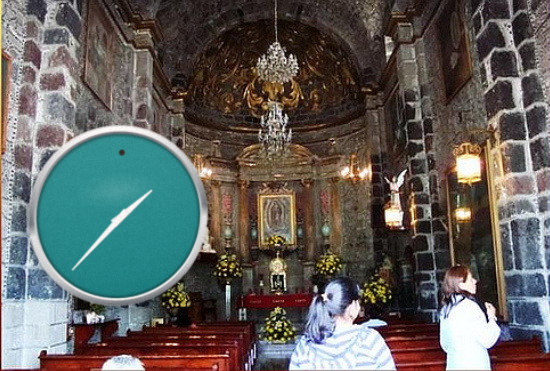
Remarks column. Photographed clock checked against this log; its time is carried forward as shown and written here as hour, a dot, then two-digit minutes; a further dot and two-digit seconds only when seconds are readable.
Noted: 1.37
